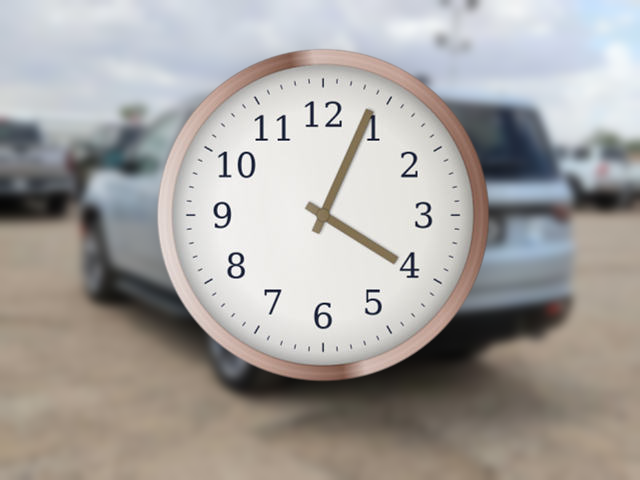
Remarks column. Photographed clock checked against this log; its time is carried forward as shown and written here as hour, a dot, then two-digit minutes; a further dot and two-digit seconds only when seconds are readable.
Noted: 4.04
